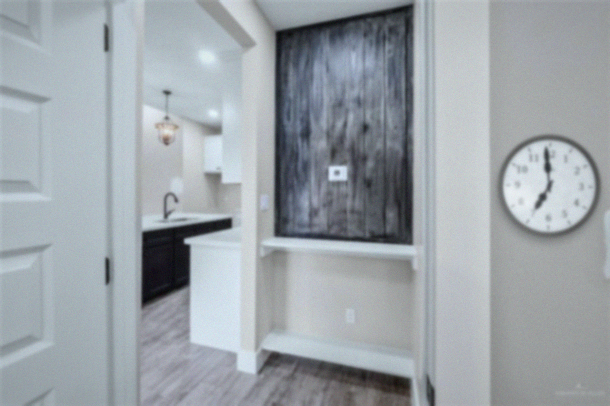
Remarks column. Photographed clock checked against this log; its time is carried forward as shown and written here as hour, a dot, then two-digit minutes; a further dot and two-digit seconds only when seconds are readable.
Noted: 6.59
